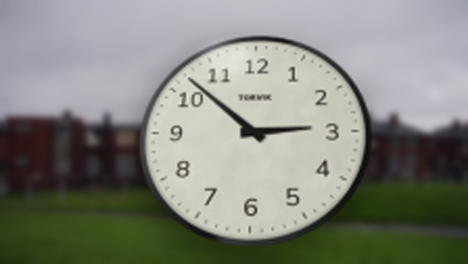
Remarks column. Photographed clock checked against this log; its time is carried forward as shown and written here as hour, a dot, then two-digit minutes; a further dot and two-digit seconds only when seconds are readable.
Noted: 2.52
